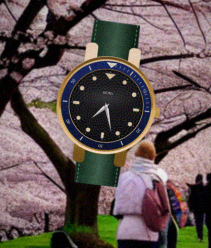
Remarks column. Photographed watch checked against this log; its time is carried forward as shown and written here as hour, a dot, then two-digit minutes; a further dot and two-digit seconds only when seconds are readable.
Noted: 7.27
